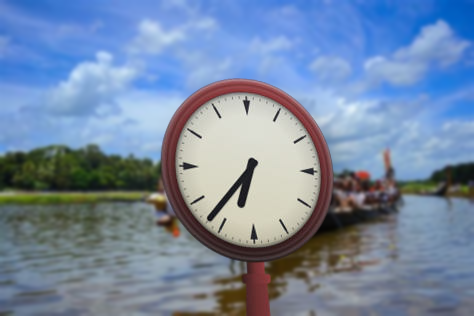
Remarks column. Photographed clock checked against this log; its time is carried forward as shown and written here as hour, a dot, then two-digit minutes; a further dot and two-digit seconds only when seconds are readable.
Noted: 6.37
